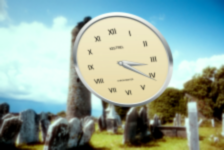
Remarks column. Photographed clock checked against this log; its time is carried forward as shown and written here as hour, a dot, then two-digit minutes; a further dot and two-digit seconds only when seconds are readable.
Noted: 3.21
